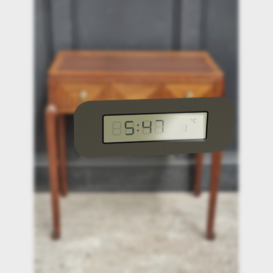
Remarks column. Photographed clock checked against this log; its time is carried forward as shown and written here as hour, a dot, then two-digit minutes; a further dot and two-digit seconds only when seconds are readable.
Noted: 5.47
